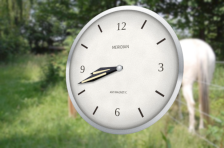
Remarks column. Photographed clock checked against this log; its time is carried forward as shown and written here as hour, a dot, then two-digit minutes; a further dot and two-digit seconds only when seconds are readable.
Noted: 8.42
